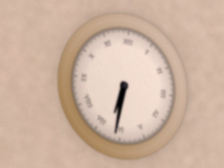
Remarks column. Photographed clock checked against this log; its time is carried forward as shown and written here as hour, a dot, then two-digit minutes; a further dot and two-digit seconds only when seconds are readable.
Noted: 6.31
